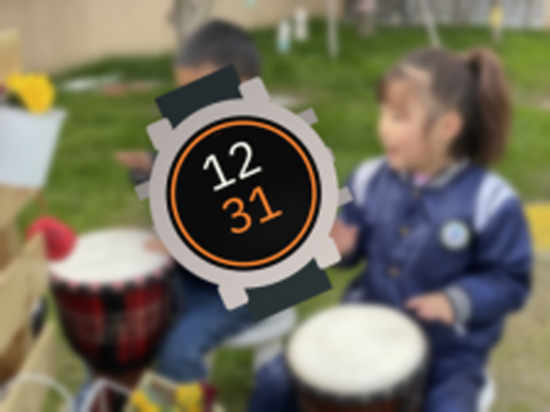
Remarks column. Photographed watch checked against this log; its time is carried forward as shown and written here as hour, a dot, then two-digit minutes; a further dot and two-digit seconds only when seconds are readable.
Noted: 12.31
